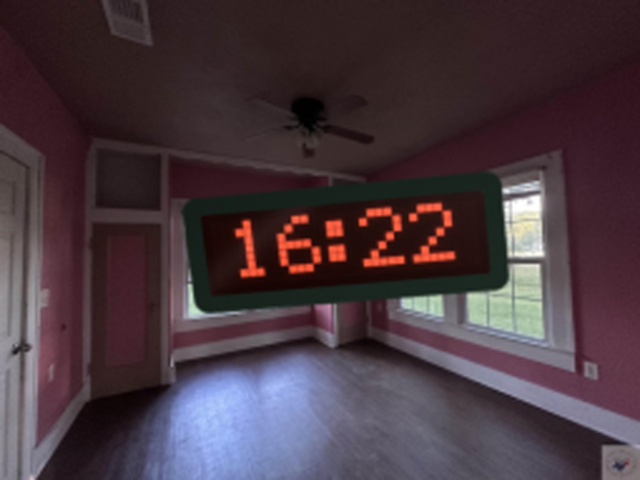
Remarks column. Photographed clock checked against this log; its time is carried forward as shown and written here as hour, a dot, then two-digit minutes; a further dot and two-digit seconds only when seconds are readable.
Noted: 16.22
